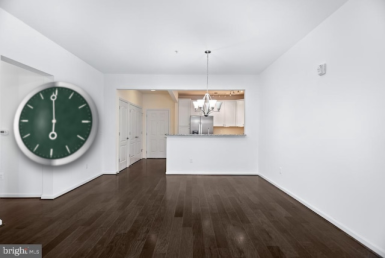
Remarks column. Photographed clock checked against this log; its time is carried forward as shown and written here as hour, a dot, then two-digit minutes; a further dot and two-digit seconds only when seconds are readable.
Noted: 5.59
